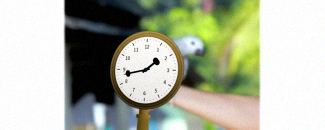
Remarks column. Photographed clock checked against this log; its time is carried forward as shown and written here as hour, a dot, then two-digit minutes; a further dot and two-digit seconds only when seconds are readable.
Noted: 1.43
